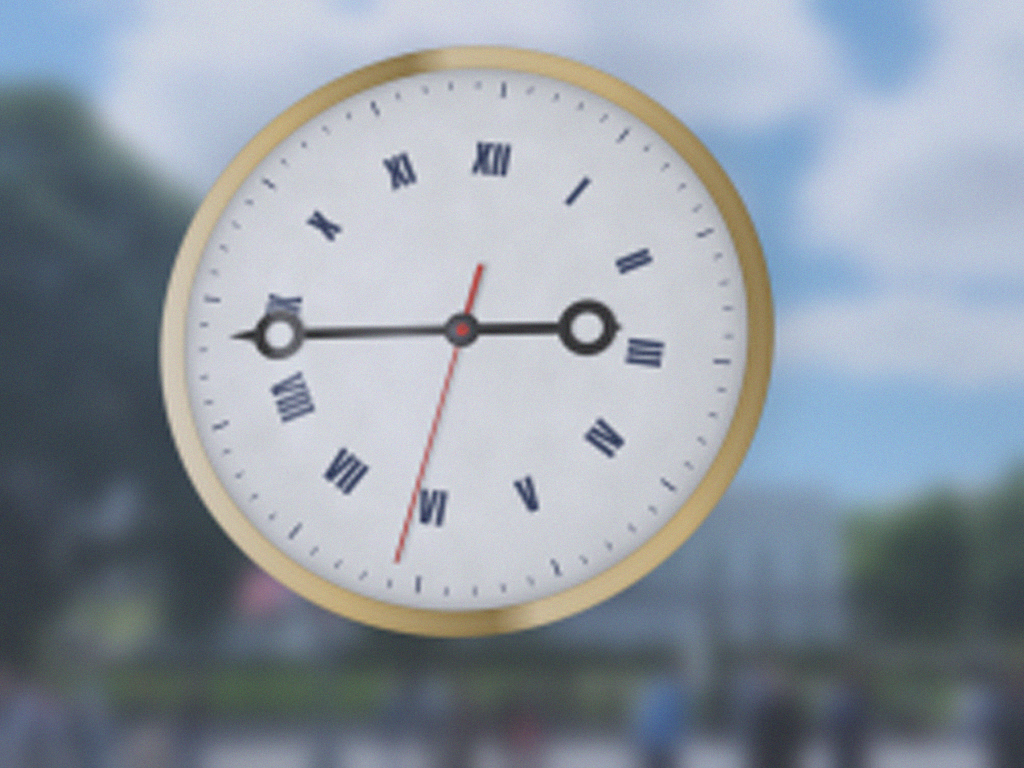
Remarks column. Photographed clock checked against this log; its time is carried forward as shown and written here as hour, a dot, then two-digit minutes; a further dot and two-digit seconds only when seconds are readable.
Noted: 2.43.31
